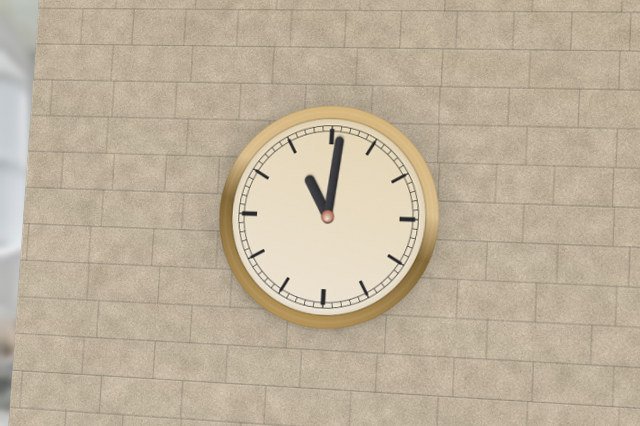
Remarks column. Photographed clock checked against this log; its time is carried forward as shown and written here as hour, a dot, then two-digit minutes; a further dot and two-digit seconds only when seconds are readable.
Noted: 11.01
